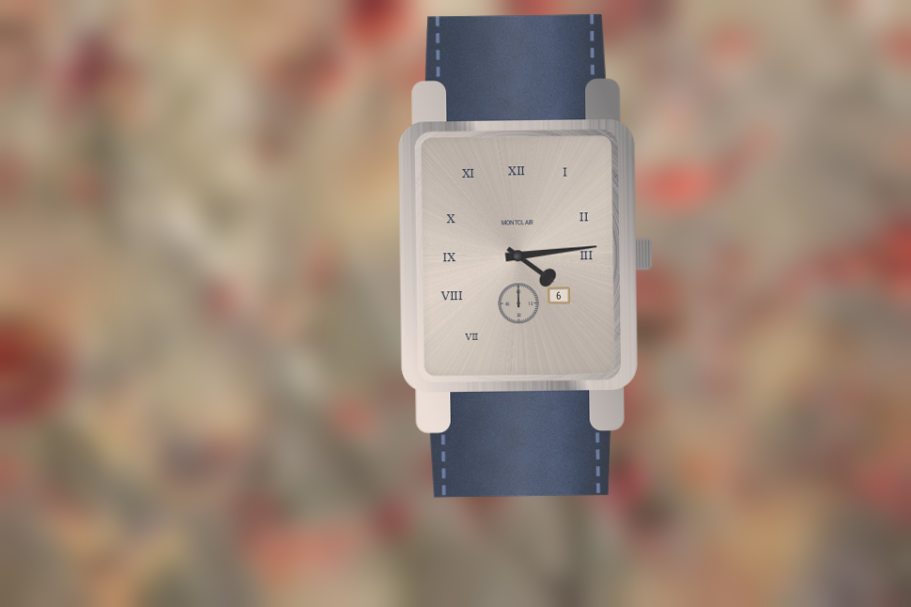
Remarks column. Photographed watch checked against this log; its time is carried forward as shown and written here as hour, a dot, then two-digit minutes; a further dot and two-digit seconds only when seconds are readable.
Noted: 4.14
